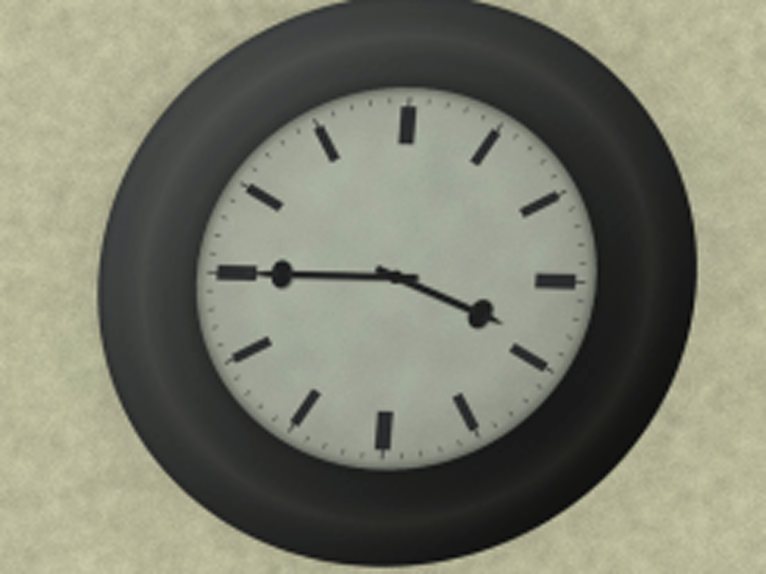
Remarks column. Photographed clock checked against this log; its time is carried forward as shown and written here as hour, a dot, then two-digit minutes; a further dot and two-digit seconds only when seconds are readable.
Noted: 3.45
